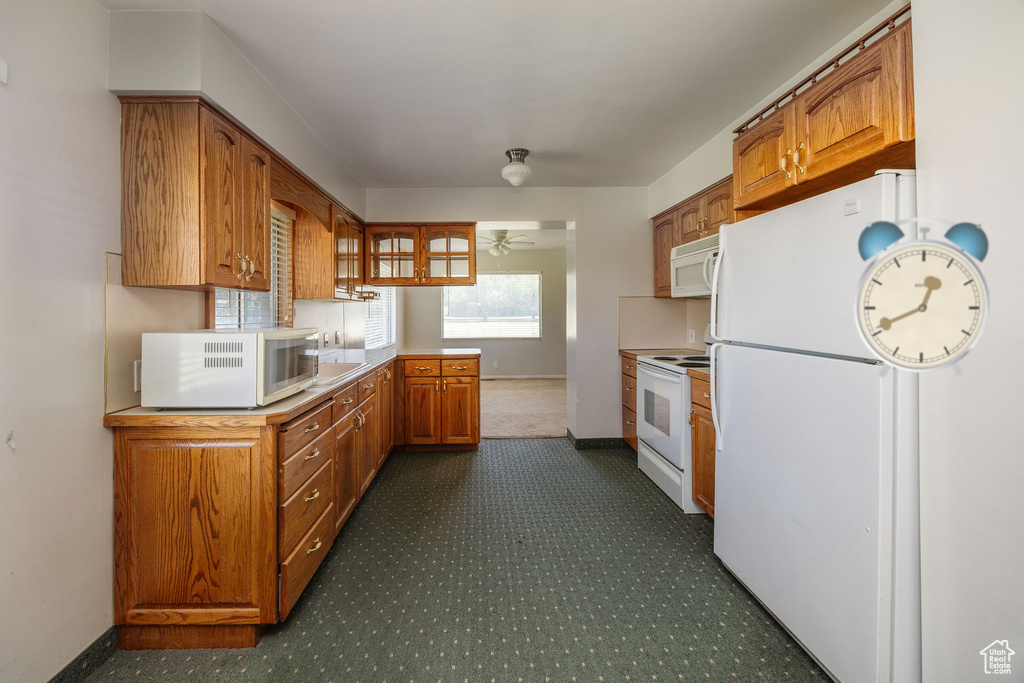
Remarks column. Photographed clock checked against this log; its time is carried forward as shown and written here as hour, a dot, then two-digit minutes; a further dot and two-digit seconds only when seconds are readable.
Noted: 12.41
